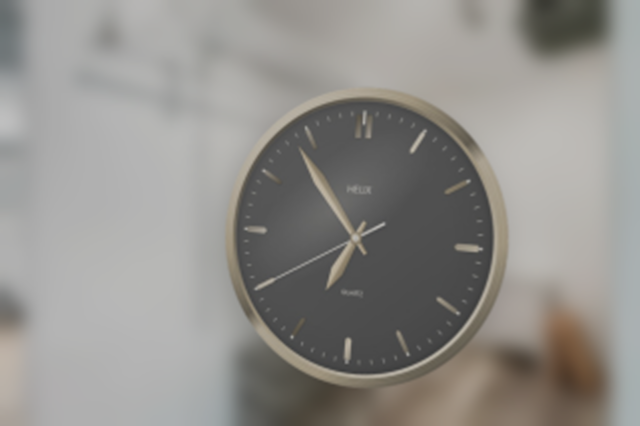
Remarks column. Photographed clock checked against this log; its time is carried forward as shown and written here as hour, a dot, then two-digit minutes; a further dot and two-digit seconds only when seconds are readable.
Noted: 6.53.40
